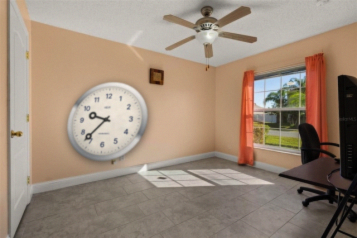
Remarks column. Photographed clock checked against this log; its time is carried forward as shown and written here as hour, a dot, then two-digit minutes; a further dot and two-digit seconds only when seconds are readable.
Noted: 9.37
